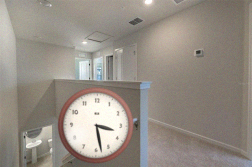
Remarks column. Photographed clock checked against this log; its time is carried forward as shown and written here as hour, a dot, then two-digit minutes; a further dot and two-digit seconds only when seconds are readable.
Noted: 3.28
